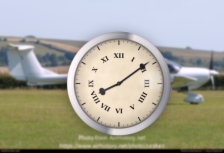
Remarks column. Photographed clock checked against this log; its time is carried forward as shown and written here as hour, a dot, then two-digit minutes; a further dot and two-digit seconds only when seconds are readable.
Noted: 8.09
